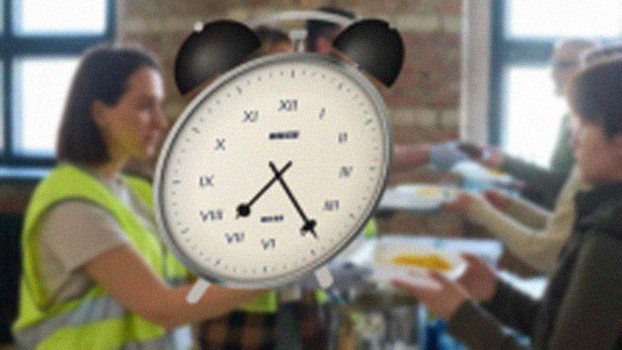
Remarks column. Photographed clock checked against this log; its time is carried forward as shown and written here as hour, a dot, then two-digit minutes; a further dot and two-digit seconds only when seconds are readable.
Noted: 7.24
